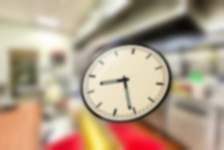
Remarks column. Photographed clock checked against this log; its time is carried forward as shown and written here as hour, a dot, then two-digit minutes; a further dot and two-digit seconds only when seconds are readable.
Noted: 8.26
